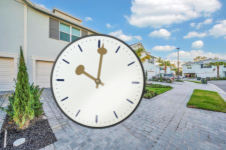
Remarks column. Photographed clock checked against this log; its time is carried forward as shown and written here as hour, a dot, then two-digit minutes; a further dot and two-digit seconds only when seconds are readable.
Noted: 10.01
